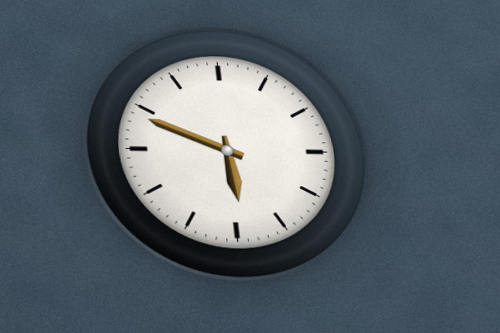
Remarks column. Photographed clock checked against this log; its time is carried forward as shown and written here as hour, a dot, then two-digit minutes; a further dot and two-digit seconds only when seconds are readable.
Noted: 5.49
